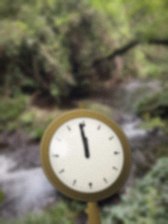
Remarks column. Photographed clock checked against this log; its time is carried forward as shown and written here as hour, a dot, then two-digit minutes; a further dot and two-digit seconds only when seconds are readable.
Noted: 11.59
